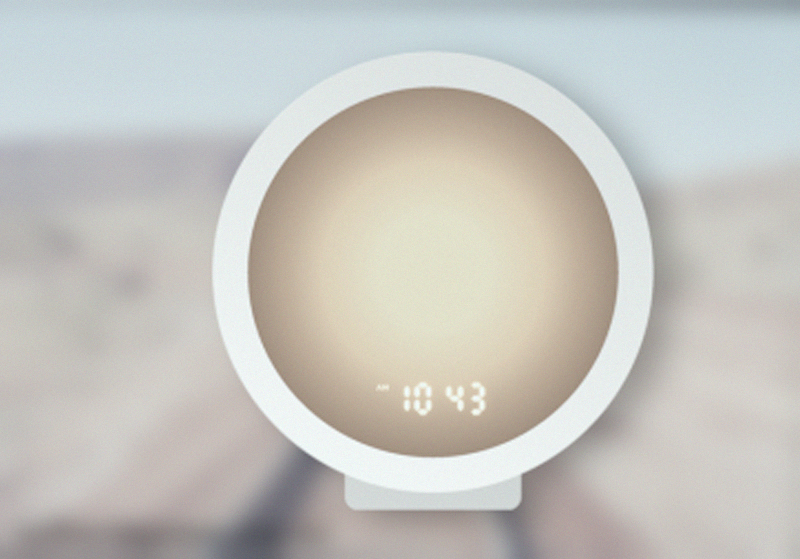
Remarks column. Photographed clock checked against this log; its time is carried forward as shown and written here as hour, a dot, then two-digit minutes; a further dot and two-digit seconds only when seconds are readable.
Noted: 10.43
